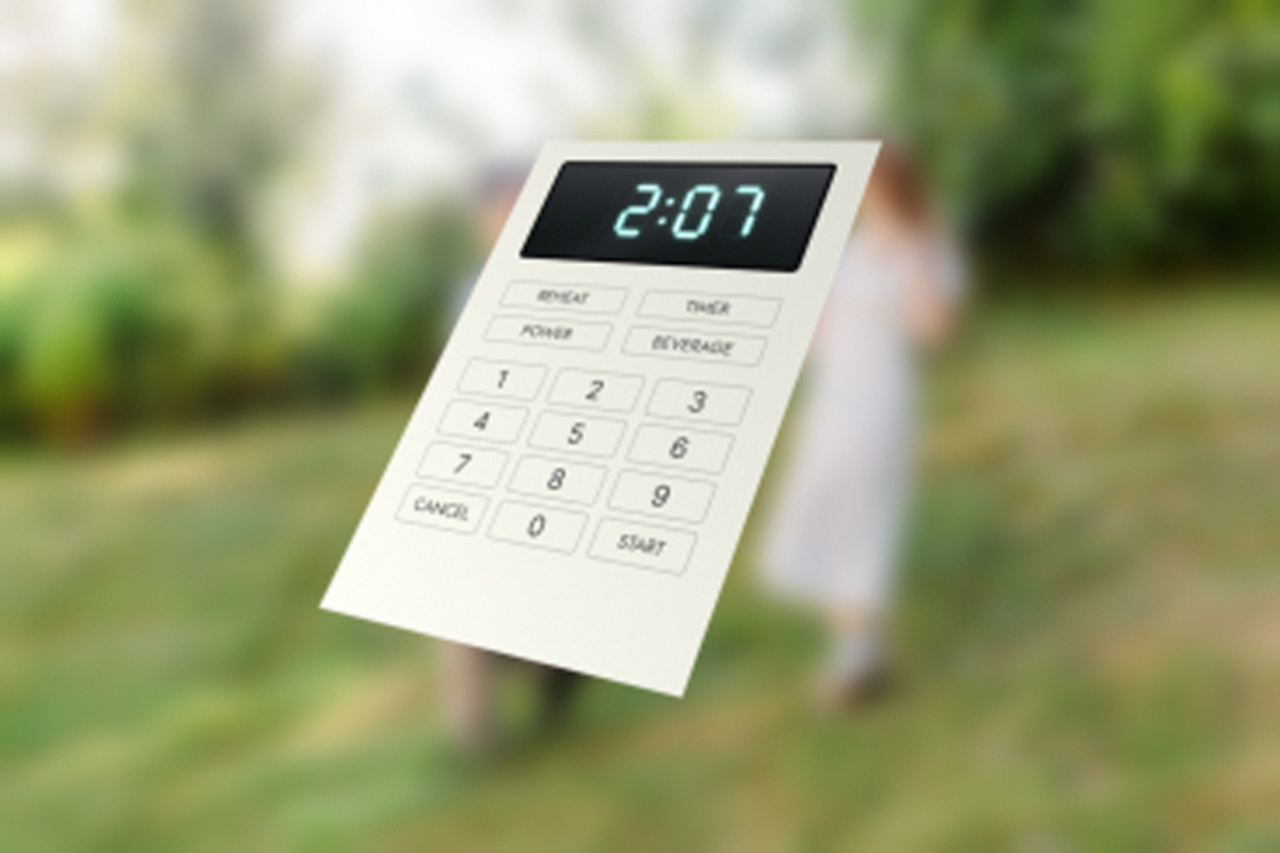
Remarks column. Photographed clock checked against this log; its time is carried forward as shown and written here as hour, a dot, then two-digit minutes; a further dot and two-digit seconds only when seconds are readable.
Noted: 2.07
